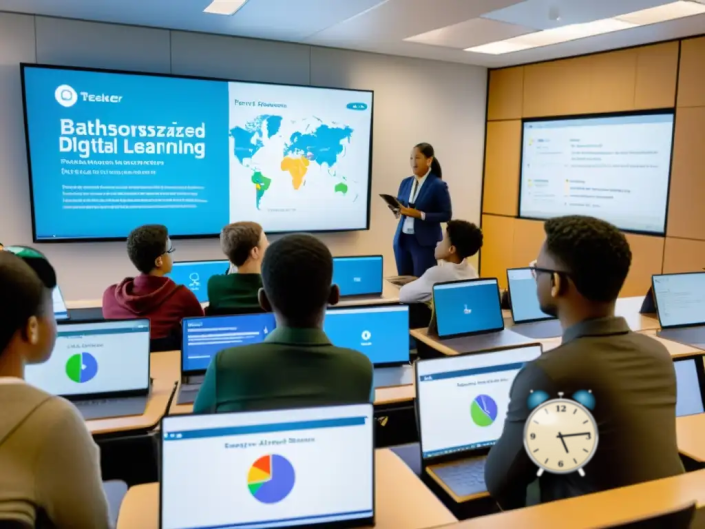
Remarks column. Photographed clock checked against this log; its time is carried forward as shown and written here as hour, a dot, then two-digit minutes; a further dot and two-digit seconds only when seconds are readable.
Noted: 5.14
